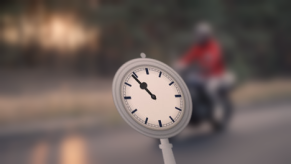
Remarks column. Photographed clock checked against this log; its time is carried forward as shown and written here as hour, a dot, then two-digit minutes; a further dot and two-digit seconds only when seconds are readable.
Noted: 10.54
